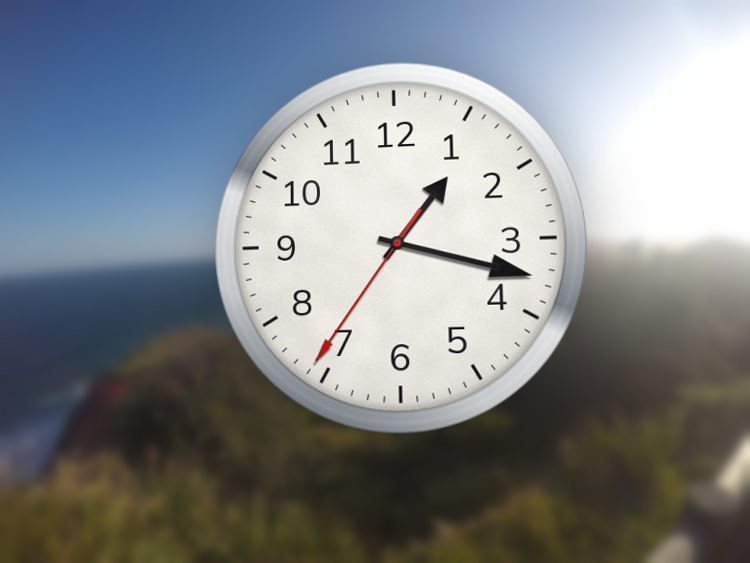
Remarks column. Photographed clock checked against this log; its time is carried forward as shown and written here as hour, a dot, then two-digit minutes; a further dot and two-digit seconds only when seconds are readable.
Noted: 1.17.36
